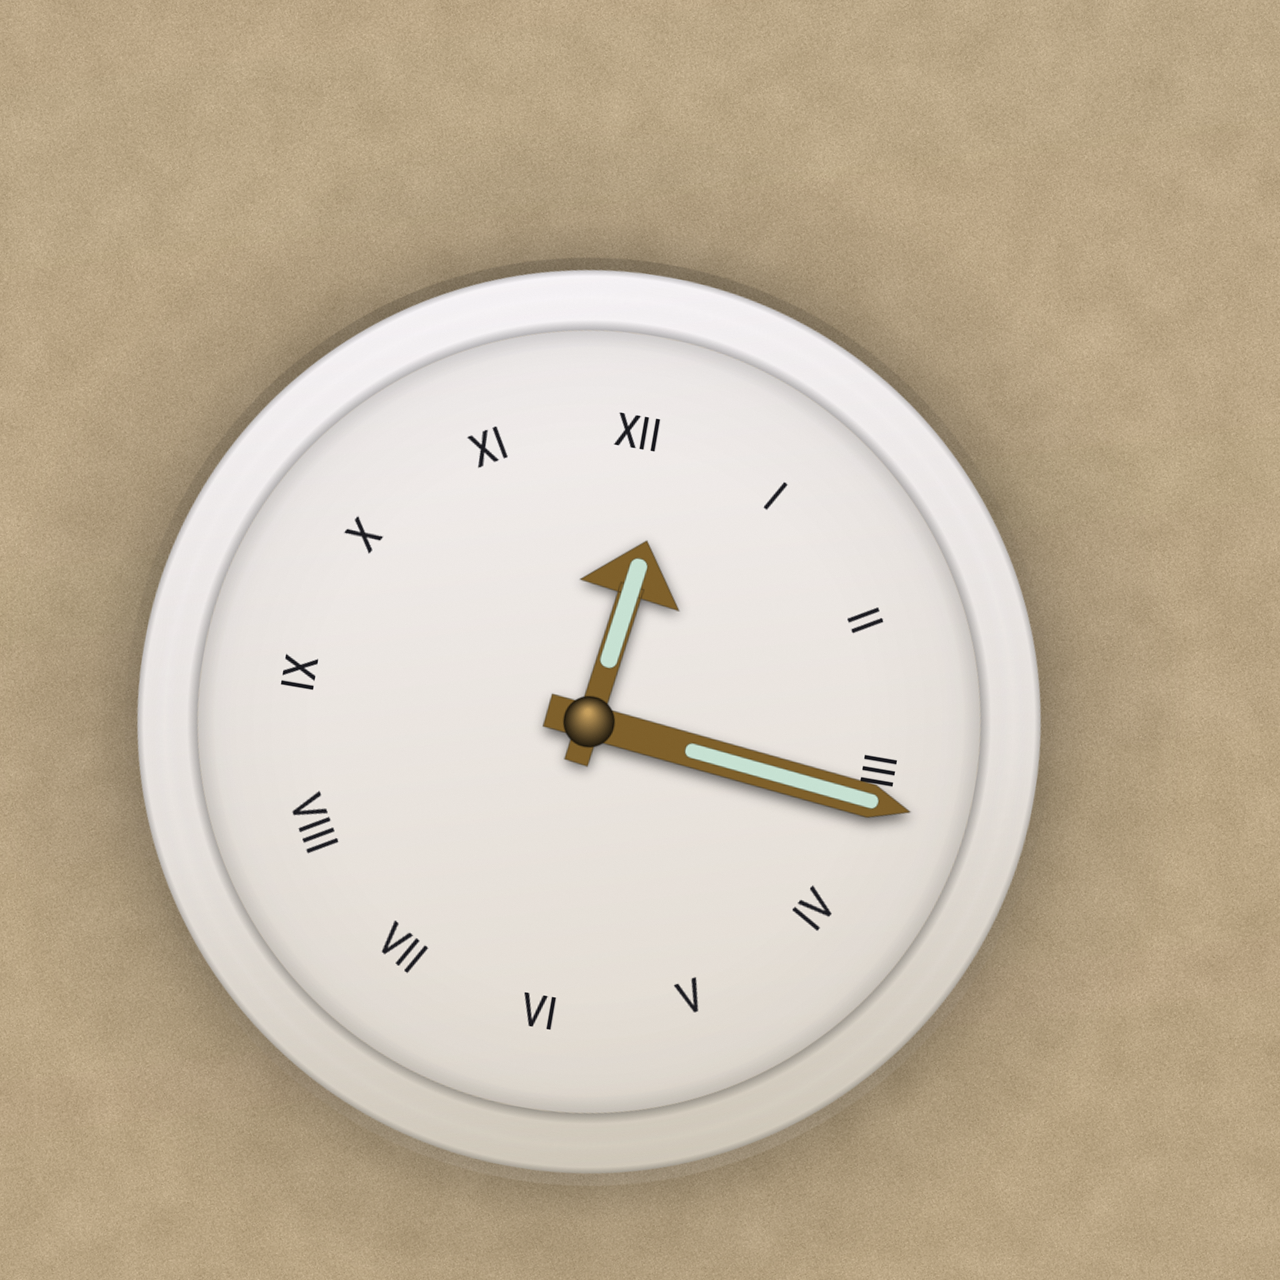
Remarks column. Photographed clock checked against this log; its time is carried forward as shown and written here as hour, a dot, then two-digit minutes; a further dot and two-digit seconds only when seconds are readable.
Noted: 12.16
